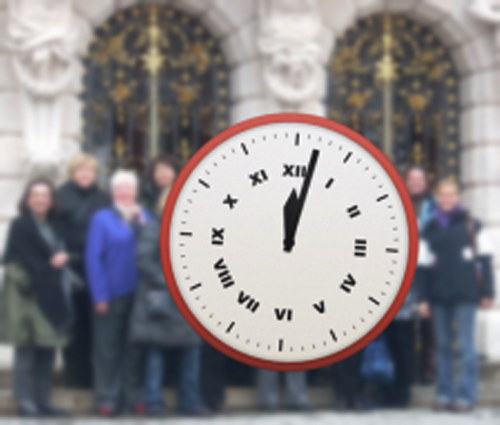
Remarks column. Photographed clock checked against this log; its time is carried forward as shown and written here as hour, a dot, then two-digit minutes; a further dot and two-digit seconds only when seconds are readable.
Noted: 12.02
